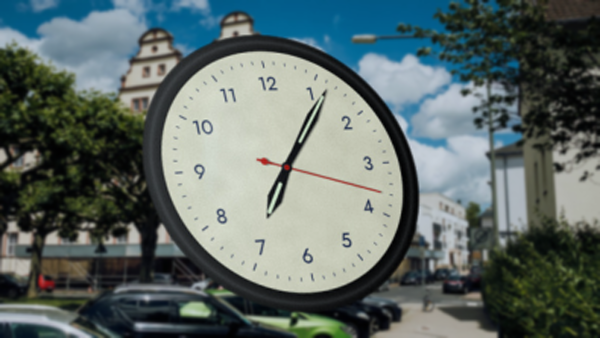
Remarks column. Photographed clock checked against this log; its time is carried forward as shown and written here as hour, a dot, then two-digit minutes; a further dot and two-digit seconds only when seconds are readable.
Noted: 7.06.18
